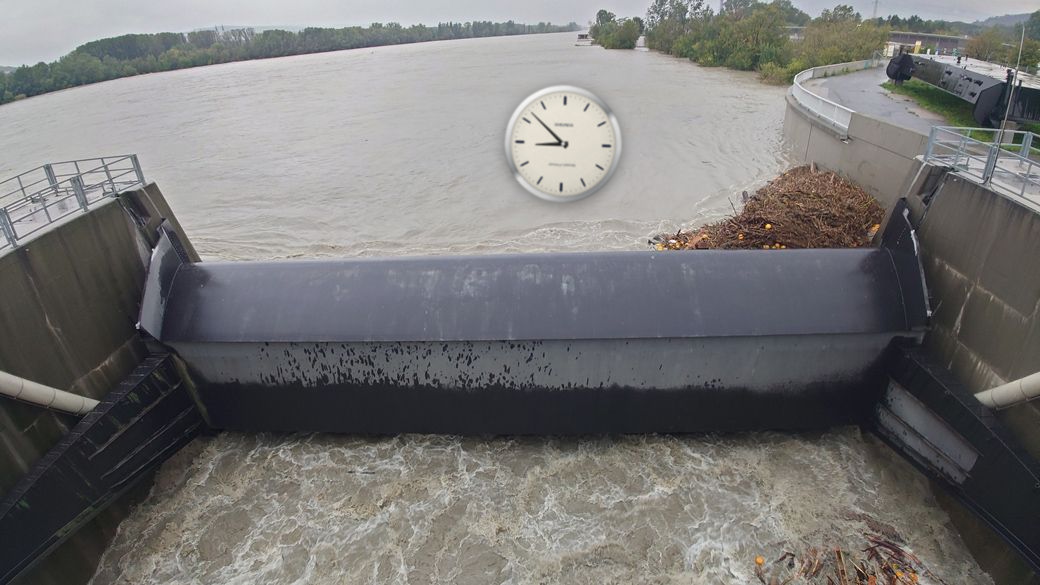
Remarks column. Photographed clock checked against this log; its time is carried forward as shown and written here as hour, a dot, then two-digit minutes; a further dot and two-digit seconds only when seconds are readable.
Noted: 8.52
